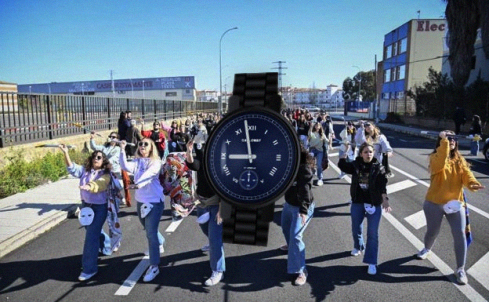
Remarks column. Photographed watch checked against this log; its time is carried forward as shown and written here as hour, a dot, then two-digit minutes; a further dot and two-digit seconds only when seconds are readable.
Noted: 8.58
